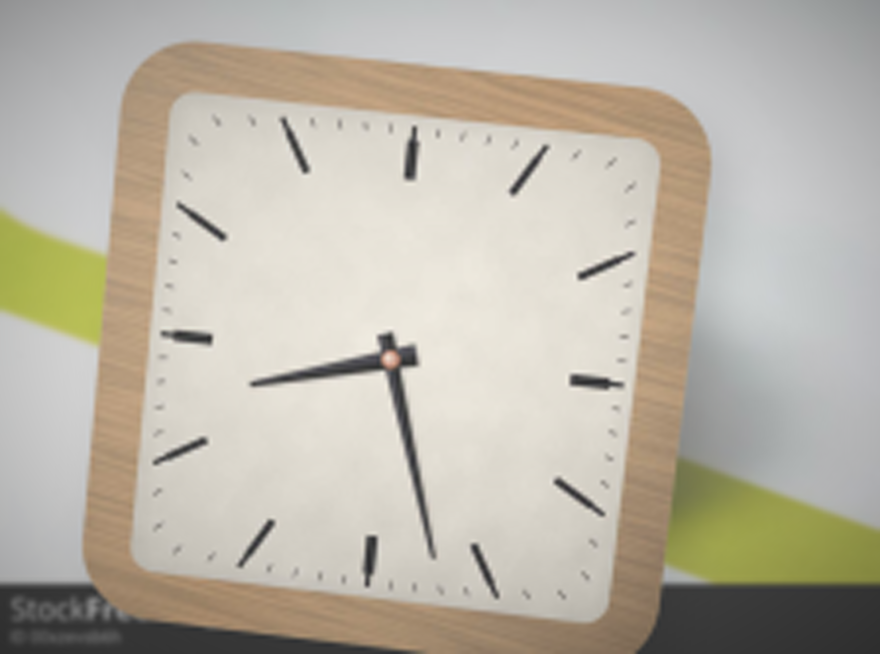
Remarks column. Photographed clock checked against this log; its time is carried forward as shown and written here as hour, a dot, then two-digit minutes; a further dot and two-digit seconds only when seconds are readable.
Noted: 8.27
